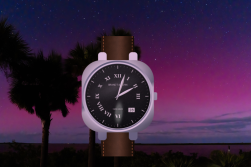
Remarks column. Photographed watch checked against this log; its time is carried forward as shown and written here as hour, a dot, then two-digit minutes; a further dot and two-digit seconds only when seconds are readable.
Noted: 2.03
